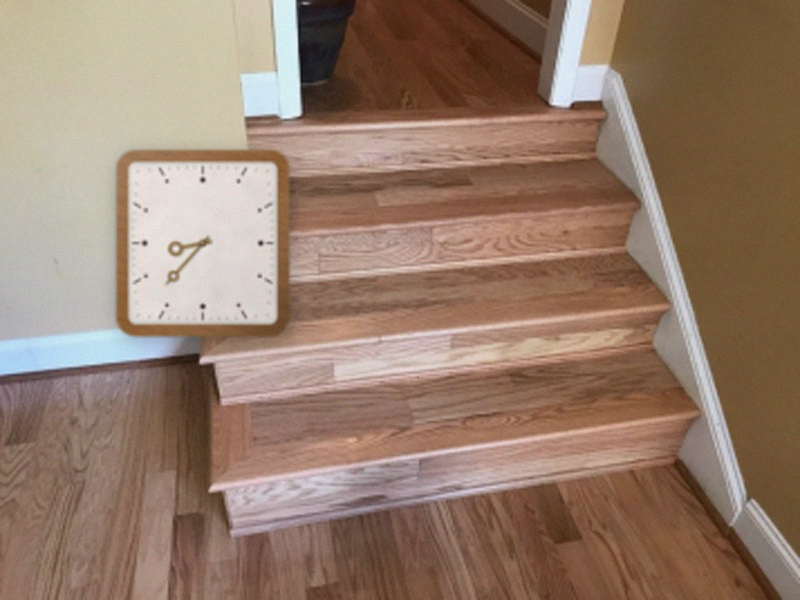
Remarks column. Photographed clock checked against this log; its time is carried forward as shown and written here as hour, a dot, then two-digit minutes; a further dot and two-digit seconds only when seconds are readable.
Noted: 8.37
